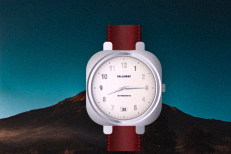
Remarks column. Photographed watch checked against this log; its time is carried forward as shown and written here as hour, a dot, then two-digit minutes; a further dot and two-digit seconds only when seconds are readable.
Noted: 8.15
